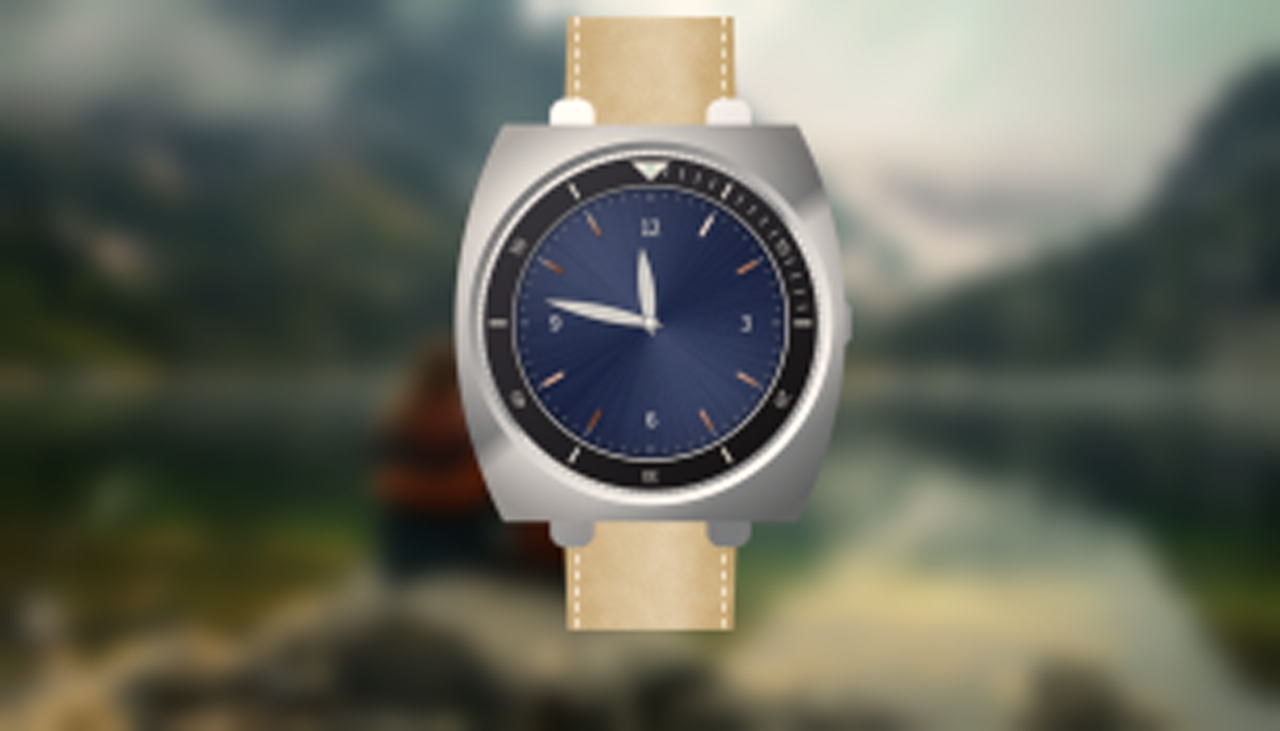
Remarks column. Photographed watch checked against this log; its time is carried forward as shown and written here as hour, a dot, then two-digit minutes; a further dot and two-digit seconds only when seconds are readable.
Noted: 11.47
